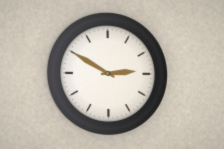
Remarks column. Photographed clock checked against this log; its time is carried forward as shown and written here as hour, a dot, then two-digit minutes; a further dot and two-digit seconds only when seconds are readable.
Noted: 2.50
